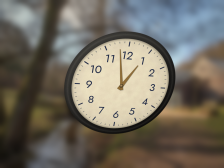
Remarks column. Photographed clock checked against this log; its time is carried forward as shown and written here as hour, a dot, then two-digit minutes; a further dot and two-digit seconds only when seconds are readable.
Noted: 12.58
